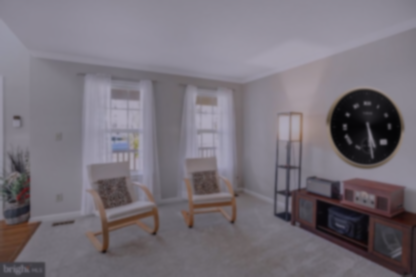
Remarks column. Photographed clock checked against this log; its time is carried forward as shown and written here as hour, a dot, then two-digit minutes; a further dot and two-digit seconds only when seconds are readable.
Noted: 5.29
